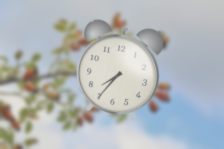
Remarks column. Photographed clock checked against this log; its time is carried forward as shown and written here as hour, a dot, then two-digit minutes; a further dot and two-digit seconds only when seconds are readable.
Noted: 7.35
